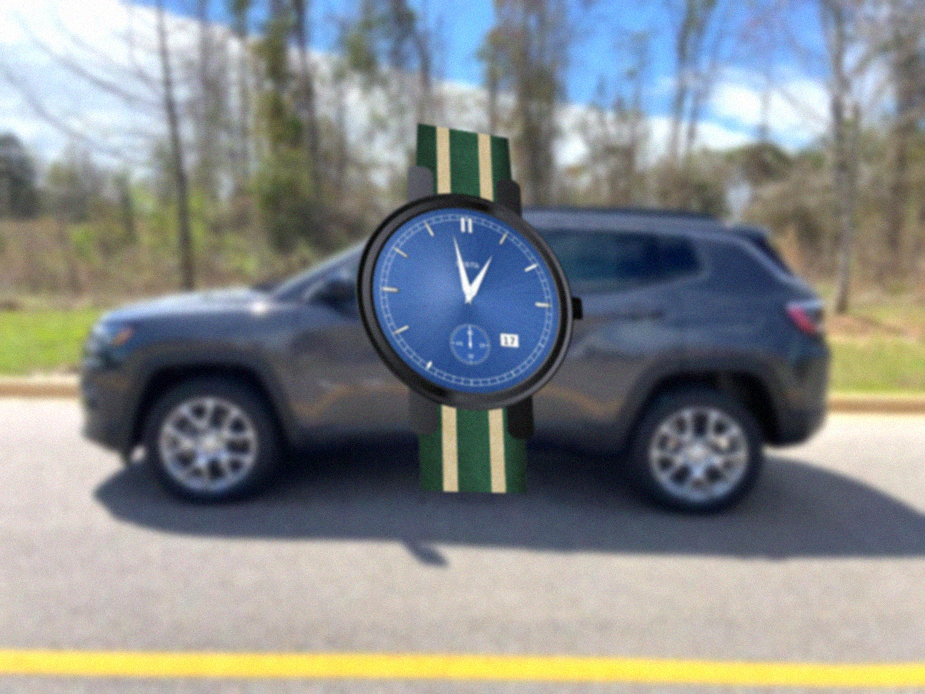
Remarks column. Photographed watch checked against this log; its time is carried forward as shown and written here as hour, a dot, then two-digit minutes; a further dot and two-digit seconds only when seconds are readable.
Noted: 12.58
